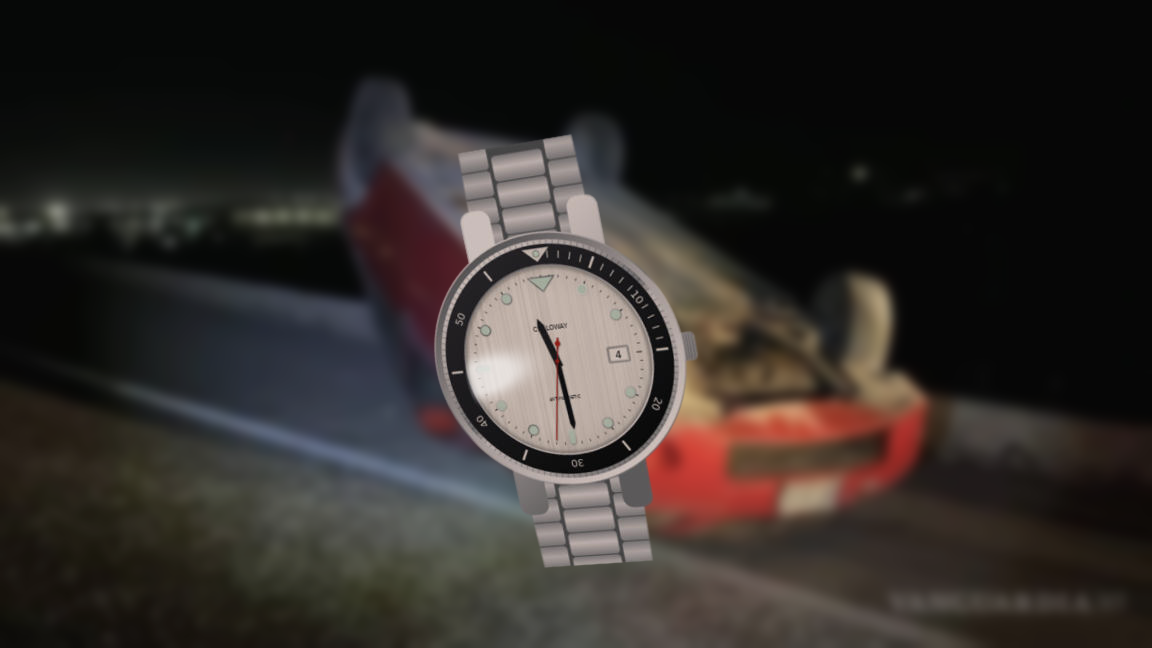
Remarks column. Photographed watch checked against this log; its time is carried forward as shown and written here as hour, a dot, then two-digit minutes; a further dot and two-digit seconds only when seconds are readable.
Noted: 11.29.32
